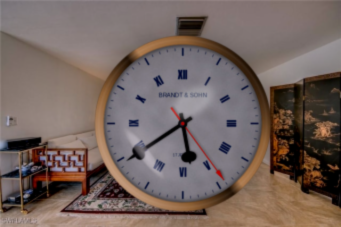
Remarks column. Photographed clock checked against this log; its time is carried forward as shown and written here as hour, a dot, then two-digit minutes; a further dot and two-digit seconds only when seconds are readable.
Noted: 5.39.24
